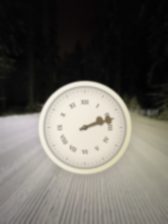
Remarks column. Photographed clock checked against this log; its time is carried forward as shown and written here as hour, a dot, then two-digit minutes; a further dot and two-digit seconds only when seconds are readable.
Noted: 2.12
